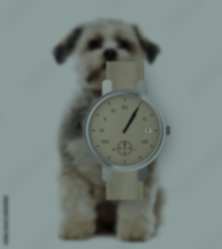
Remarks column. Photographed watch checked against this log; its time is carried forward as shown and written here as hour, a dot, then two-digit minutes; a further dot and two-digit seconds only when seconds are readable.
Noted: 1.05
